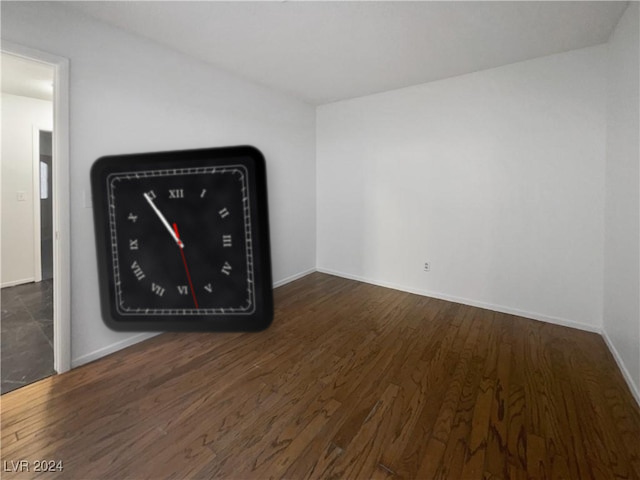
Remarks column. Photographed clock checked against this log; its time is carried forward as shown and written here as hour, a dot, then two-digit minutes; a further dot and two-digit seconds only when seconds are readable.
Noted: 10.54.28
